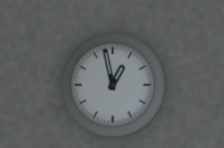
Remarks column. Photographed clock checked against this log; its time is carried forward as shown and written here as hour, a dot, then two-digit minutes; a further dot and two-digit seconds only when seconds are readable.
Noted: 12.58
